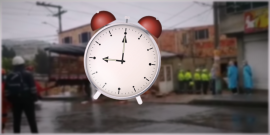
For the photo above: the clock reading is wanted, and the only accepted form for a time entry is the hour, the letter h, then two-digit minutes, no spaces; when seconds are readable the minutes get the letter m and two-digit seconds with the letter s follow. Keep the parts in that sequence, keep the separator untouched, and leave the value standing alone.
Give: 9h00
